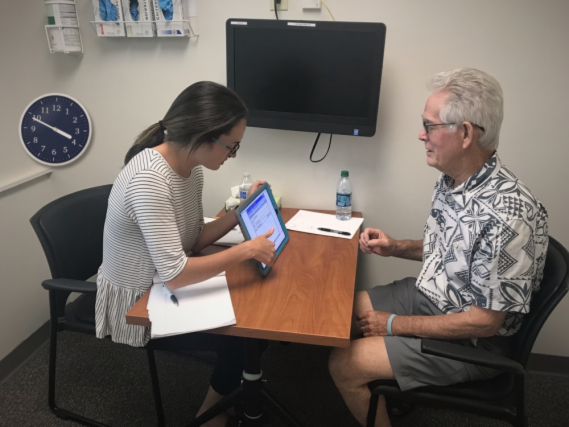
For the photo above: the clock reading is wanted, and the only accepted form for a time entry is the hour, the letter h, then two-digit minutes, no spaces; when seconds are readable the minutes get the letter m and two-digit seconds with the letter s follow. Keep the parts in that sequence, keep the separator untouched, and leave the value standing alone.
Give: 3h49
